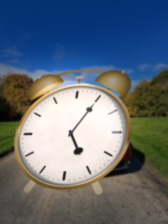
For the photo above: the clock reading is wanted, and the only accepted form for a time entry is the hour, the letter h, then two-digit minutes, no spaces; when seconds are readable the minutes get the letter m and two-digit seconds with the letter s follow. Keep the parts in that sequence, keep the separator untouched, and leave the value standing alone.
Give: 5h05
